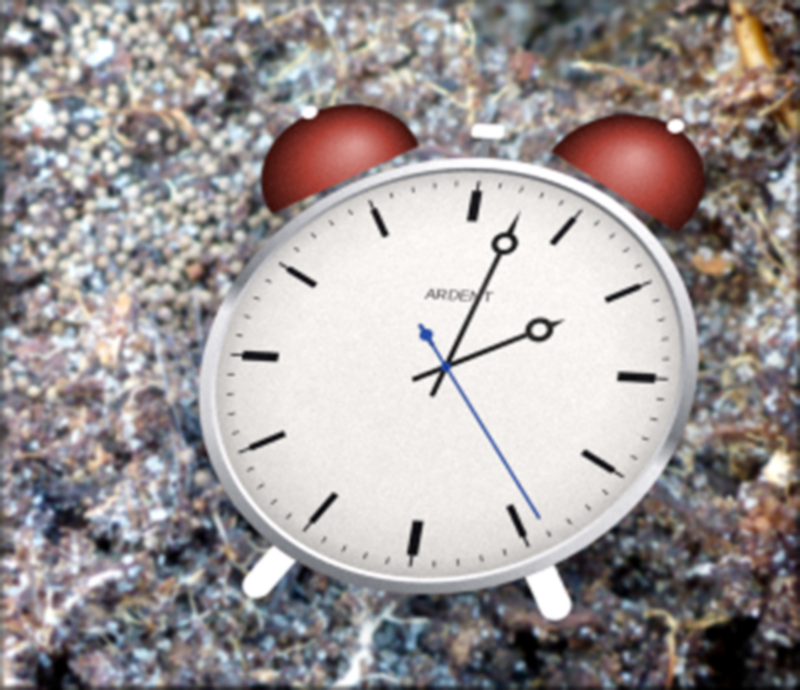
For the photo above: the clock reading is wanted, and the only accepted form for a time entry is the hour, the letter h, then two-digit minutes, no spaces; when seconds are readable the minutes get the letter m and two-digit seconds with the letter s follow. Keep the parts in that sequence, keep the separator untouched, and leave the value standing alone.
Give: 2h02m24s
